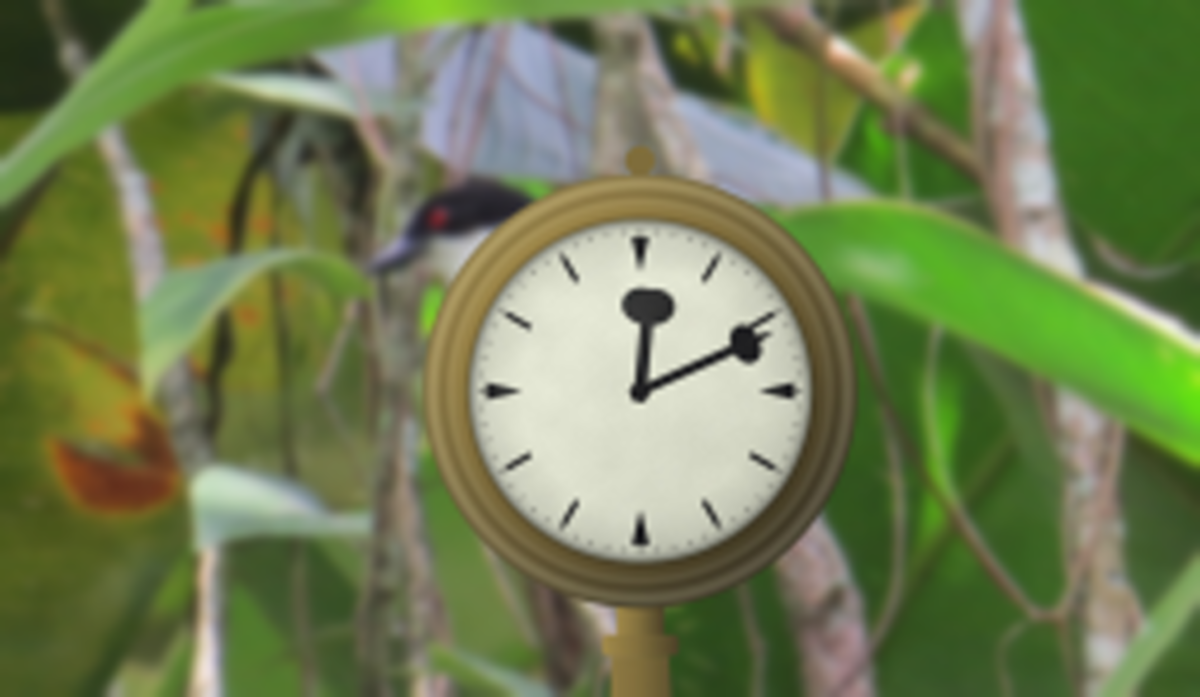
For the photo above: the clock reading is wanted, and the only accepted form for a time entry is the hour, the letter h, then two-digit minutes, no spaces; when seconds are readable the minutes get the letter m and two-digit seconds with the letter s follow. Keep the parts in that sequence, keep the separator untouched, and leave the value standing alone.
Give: 12h11
